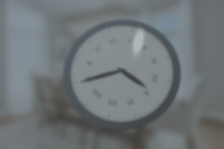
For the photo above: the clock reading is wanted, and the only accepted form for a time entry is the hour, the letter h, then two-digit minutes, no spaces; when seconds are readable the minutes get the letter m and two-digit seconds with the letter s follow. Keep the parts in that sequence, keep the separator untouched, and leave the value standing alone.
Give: 4h45
